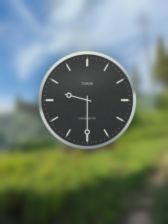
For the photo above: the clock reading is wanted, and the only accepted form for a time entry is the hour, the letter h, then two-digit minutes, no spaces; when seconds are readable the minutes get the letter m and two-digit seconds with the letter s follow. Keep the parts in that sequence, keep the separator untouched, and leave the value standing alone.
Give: 9h30
